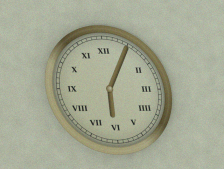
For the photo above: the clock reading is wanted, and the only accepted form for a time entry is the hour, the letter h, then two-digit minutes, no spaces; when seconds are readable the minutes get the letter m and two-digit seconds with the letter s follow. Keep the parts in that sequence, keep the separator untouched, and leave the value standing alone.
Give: 6h05
